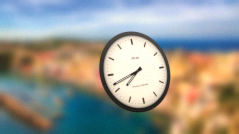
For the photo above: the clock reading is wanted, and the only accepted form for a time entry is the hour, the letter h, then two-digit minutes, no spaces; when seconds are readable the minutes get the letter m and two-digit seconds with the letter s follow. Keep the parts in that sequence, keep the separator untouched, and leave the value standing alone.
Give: 7h42
